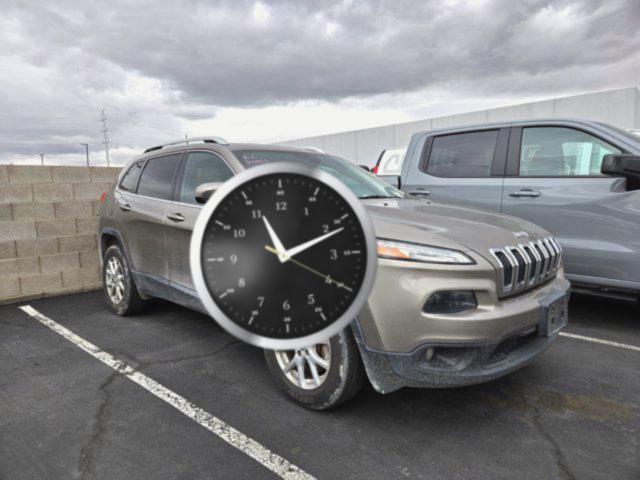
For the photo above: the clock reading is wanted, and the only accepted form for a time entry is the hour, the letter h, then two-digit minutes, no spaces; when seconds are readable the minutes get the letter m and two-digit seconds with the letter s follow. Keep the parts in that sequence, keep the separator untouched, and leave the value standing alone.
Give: 11h11m20s
